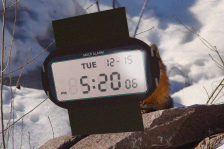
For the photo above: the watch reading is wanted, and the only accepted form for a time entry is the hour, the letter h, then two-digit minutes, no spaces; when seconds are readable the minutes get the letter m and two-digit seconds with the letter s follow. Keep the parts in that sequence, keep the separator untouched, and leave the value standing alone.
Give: 5h20m06s
